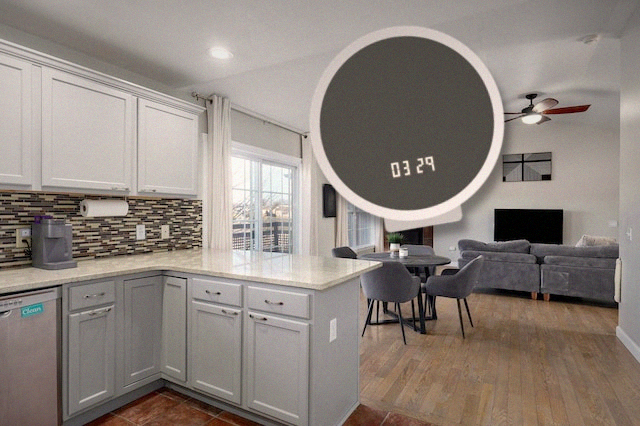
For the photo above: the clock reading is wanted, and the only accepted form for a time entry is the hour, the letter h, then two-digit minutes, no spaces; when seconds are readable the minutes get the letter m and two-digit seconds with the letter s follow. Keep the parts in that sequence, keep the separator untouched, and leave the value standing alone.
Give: 3h29
